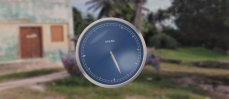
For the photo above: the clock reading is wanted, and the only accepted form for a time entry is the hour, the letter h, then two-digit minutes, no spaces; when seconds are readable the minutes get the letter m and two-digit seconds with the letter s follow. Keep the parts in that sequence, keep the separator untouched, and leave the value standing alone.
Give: 5h27
